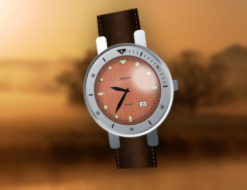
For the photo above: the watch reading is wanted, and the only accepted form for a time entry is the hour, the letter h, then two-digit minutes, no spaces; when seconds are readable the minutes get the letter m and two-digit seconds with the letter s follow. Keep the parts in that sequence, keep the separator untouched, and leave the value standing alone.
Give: 9h36
